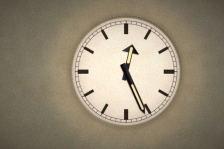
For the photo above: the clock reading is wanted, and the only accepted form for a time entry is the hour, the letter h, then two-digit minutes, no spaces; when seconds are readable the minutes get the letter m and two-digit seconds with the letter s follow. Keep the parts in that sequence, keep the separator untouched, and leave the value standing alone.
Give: 12h26
